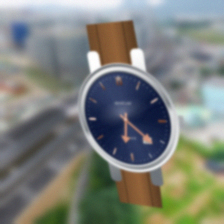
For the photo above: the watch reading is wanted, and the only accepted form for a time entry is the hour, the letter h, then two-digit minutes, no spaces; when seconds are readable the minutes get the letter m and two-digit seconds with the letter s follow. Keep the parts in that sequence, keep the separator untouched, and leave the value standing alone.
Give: 6h22
